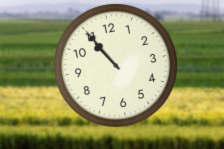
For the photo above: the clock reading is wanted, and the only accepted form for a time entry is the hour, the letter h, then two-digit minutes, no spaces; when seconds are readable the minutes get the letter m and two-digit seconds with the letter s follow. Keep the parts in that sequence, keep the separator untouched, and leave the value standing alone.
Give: 10h55
